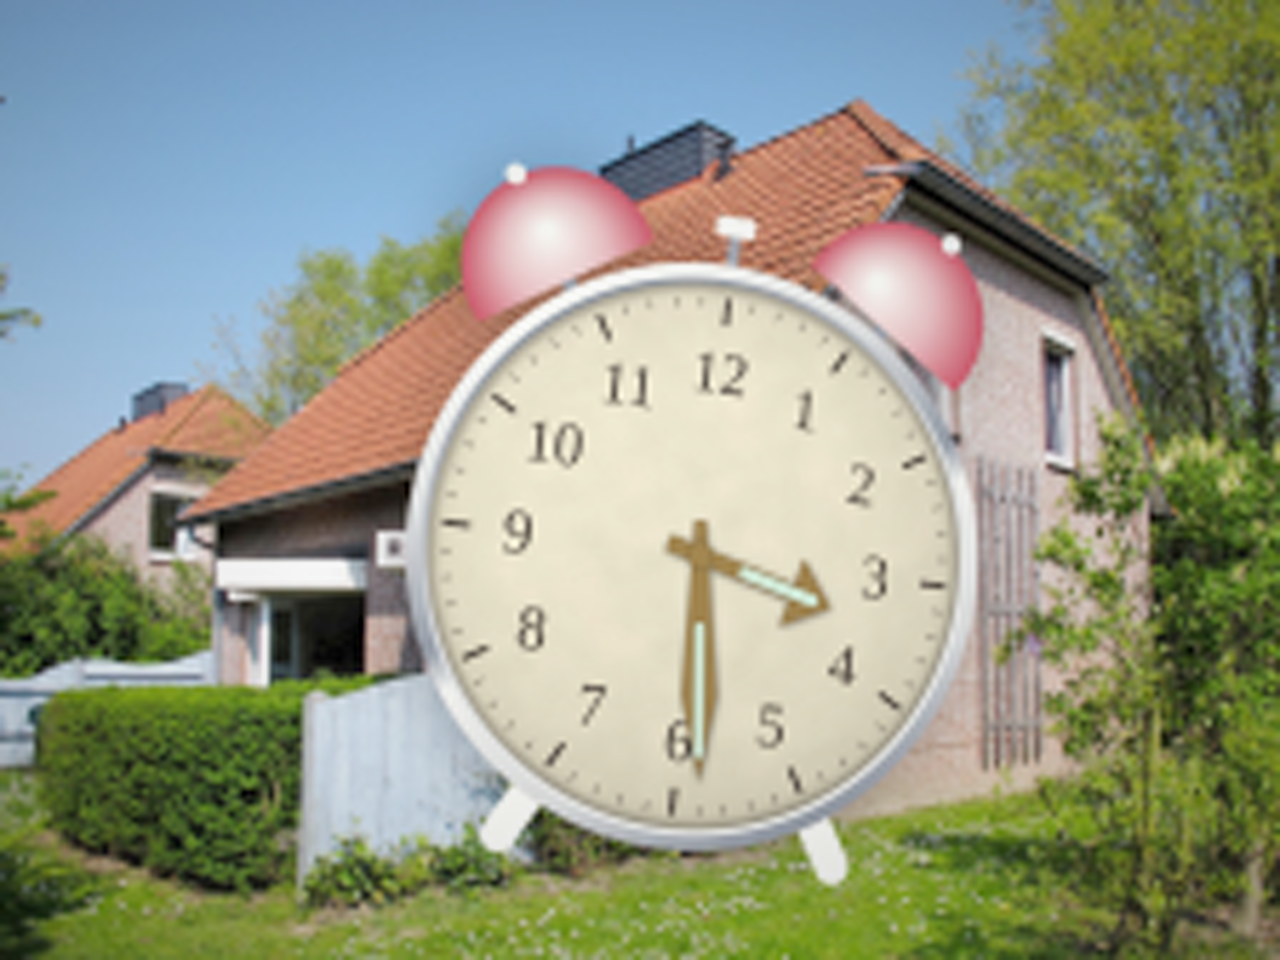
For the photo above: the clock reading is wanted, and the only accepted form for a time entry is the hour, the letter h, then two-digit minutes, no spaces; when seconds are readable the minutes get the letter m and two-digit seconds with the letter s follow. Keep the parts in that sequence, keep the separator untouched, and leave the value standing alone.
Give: 3h29
